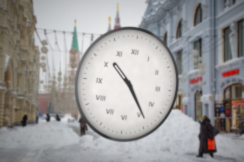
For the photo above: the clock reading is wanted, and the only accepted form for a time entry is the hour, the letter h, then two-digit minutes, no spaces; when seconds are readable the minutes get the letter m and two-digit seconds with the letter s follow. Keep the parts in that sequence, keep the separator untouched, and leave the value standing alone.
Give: 10h24
